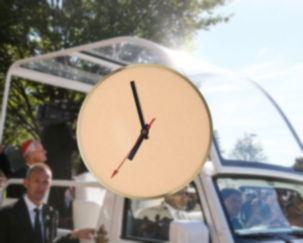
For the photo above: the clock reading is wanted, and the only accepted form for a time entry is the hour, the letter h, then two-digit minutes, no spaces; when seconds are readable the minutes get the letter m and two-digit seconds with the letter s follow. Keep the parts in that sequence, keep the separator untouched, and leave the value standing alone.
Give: 6h57m36s
